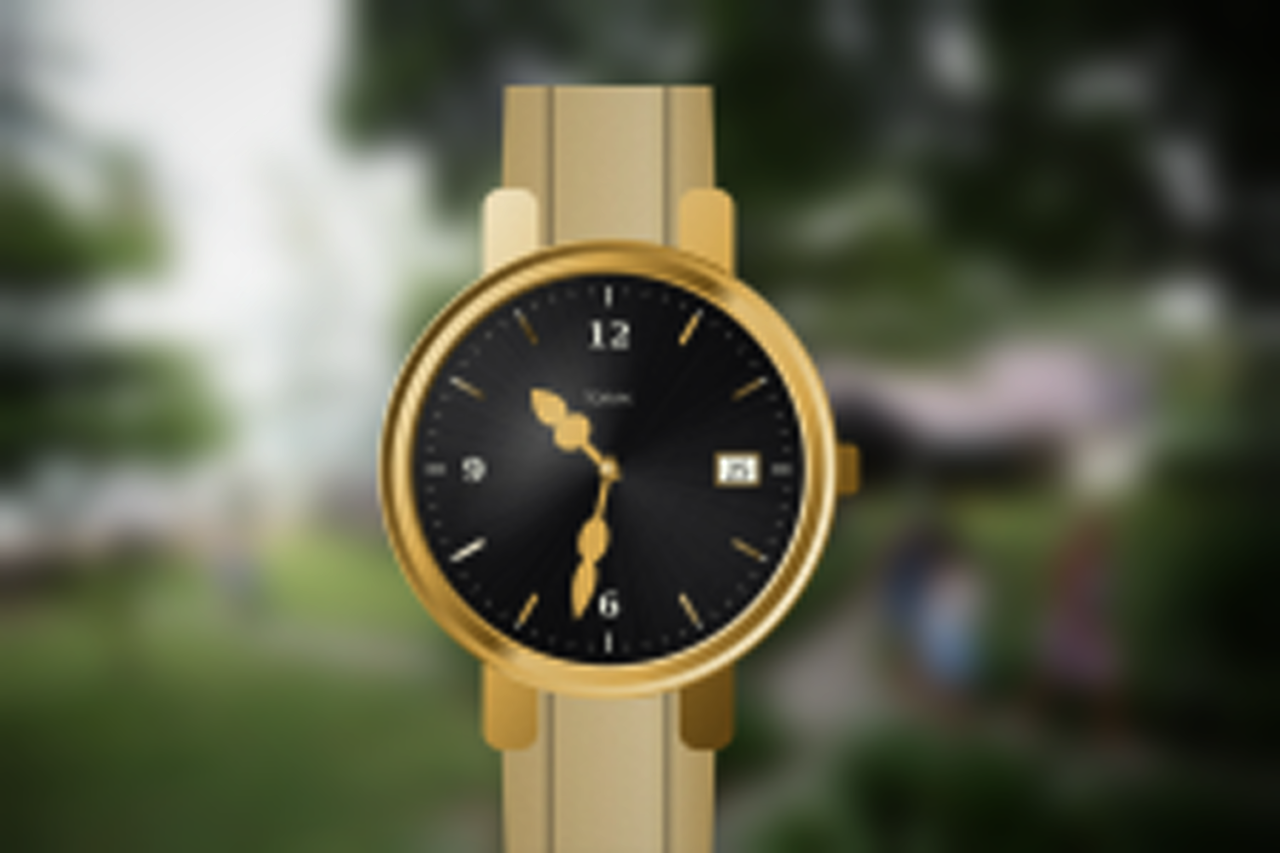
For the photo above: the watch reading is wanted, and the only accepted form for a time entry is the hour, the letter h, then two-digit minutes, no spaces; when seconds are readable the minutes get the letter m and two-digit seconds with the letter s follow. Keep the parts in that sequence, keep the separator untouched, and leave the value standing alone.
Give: 10h32
